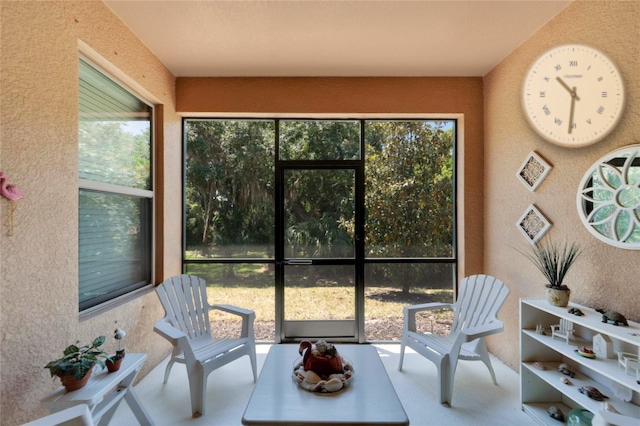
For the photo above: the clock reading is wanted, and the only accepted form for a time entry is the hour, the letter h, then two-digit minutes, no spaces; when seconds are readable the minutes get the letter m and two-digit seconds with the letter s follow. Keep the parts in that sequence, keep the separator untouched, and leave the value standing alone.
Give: 10h31
